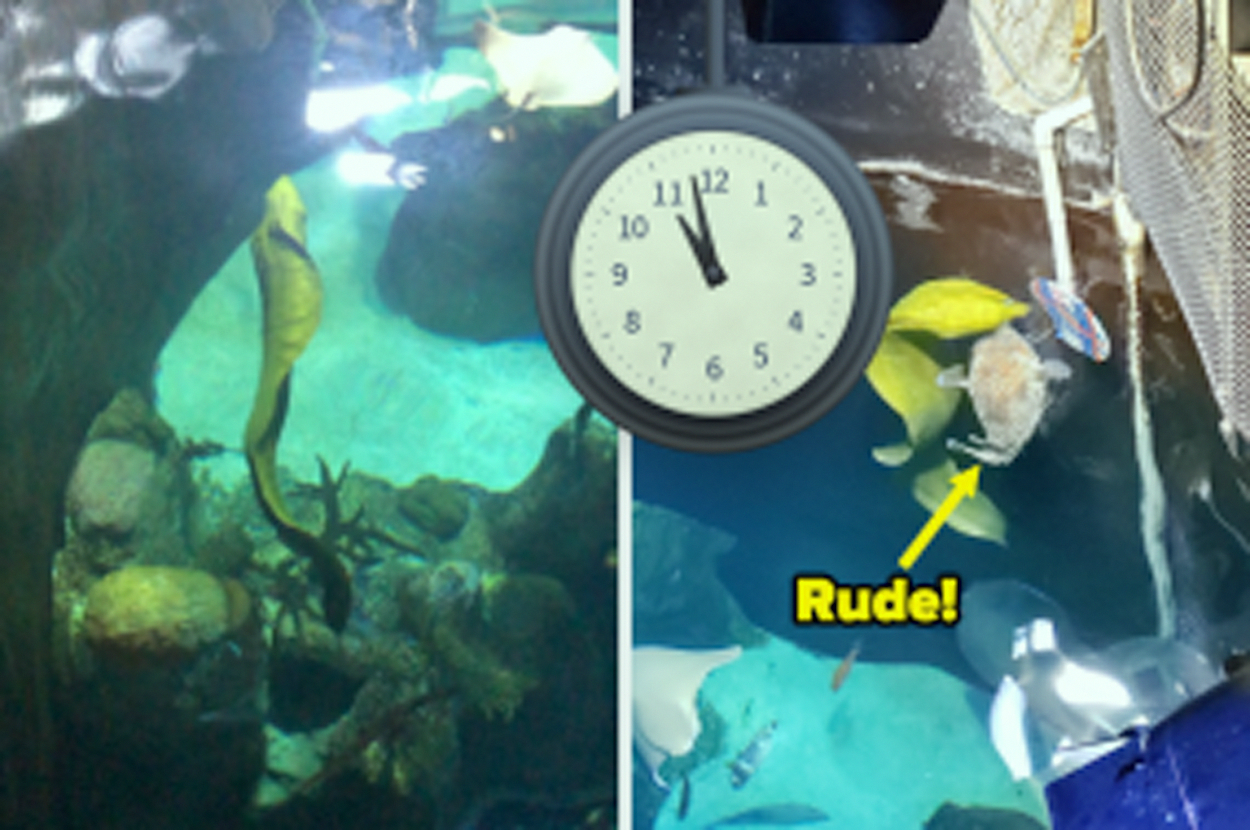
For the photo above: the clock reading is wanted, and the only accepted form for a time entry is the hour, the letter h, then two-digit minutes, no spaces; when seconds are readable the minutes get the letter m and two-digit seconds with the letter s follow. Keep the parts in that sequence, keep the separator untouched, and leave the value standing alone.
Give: 10h58
